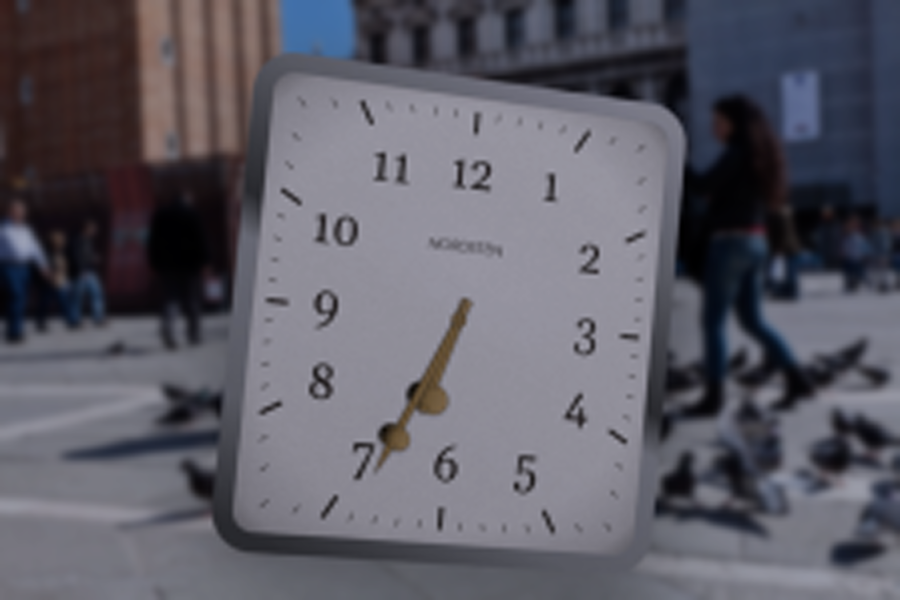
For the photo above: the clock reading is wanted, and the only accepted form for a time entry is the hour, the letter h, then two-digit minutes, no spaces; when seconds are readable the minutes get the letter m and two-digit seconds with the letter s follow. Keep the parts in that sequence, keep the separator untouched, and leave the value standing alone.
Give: 6h34
